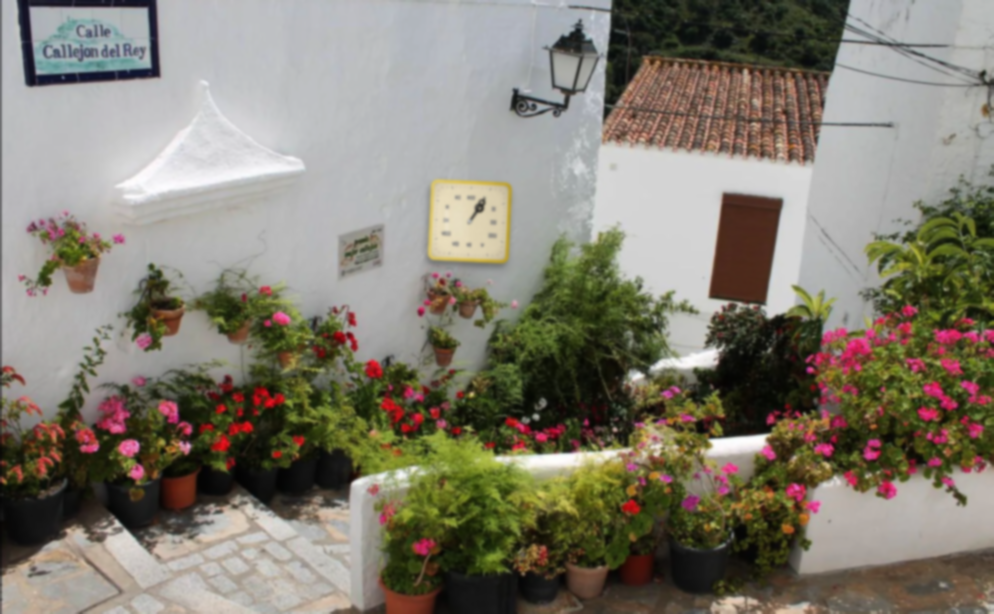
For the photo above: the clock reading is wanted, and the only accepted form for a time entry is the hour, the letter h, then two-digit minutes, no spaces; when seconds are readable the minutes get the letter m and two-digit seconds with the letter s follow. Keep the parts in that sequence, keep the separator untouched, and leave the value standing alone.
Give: 1h05
